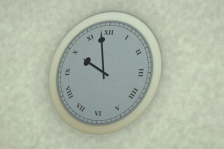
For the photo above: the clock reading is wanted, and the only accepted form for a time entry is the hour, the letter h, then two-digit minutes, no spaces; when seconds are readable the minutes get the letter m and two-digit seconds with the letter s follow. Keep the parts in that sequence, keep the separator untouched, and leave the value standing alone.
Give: 9h58
